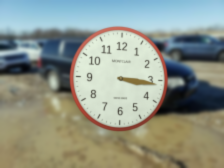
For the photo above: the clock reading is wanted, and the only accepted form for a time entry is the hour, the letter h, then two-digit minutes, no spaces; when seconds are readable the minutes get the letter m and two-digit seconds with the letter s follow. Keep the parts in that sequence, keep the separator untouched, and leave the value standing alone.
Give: 3h16
